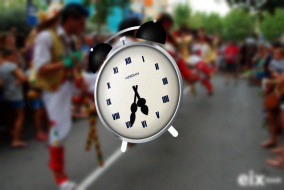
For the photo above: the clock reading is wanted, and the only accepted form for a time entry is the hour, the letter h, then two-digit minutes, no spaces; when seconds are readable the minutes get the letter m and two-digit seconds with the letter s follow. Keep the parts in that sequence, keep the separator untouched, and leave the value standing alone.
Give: 5h34
